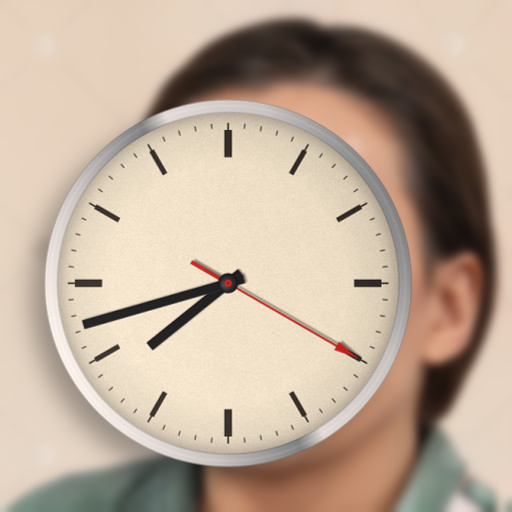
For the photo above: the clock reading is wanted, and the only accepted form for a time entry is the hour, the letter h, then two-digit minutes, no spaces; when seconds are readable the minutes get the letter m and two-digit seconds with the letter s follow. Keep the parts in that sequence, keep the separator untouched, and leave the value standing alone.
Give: 7h42m20s
